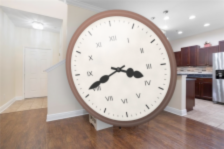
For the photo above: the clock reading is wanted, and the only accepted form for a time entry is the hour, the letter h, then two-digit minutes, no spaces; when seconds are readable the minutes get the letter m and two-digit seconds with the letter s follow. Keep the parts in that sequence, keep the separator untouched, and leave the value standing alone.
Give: 3h41
